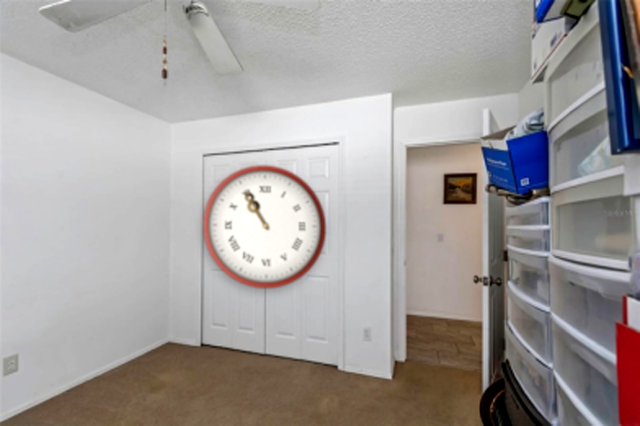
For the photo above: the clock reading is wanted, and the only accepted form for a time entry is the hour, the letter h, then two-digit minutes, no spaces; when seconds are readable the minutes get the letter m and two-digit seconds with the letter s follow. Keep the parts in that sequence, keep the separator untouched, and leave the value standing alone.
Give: 10h55
